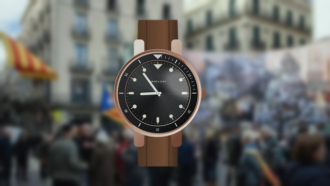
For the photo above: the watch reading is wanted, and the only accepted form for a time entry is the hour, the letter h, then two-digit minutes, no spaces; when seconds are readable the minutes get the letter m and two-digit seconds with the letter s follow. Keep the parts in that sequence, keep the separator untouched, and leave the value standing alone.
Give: 8h54
